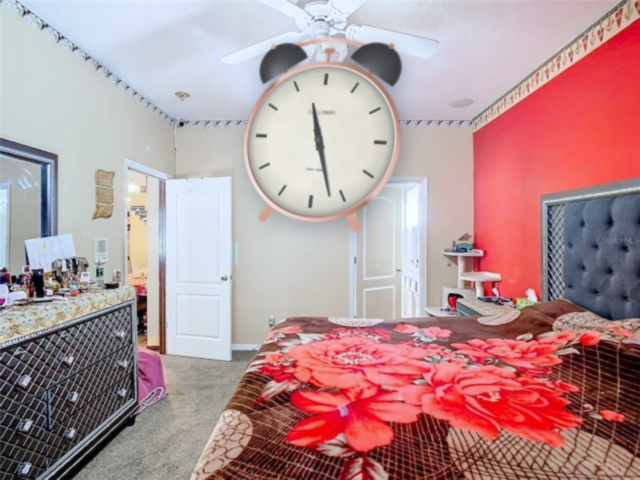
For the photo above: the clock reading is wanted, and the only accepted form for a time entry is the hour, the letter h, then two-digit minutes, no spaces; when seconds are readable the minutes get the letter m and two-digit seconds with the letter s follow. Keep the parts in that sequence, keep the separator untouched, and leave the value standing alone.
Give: 11h27
